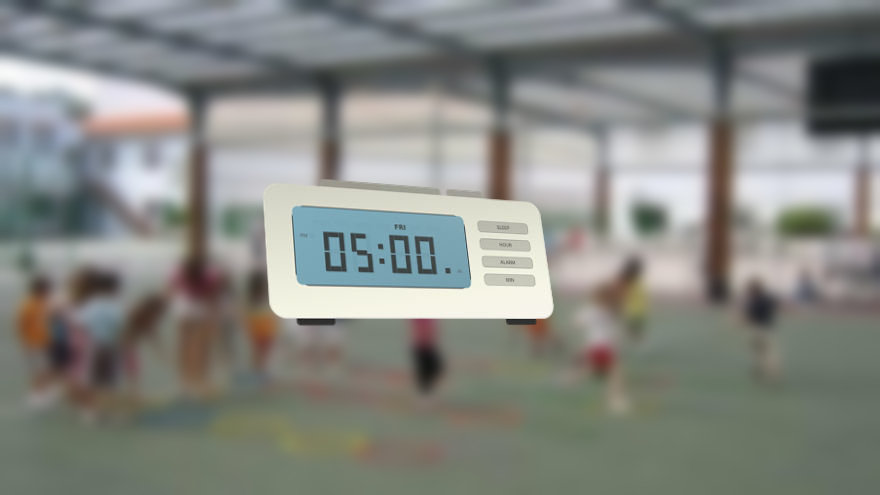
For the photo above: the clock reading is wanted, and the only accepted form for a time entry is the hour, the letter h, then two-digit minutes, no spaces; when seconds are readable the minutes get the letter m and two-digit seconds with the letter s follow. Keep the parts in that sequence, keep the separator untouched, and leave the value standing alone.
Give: 5h00
